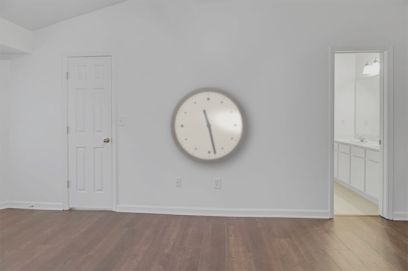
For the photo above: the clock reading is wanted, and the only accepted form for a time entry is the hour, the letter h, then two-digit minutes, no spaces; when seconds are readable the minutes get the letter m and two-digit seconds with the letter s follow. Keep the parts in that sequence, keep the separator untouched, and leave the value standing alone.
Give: 11h28
